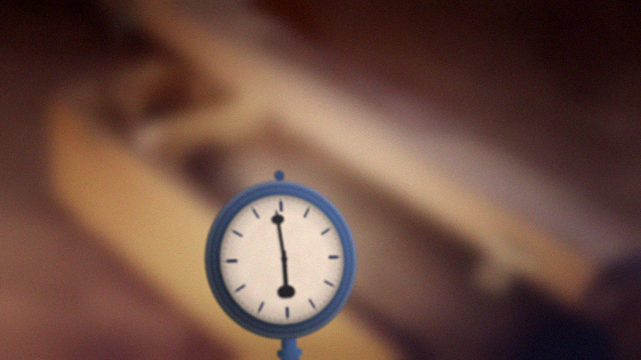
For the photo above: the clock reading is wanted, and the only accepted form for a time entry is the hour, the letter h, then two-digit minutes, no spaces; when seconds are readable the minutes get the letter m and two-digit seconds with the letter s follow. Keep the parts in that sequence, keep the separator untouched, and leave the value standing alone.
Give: 5h59
